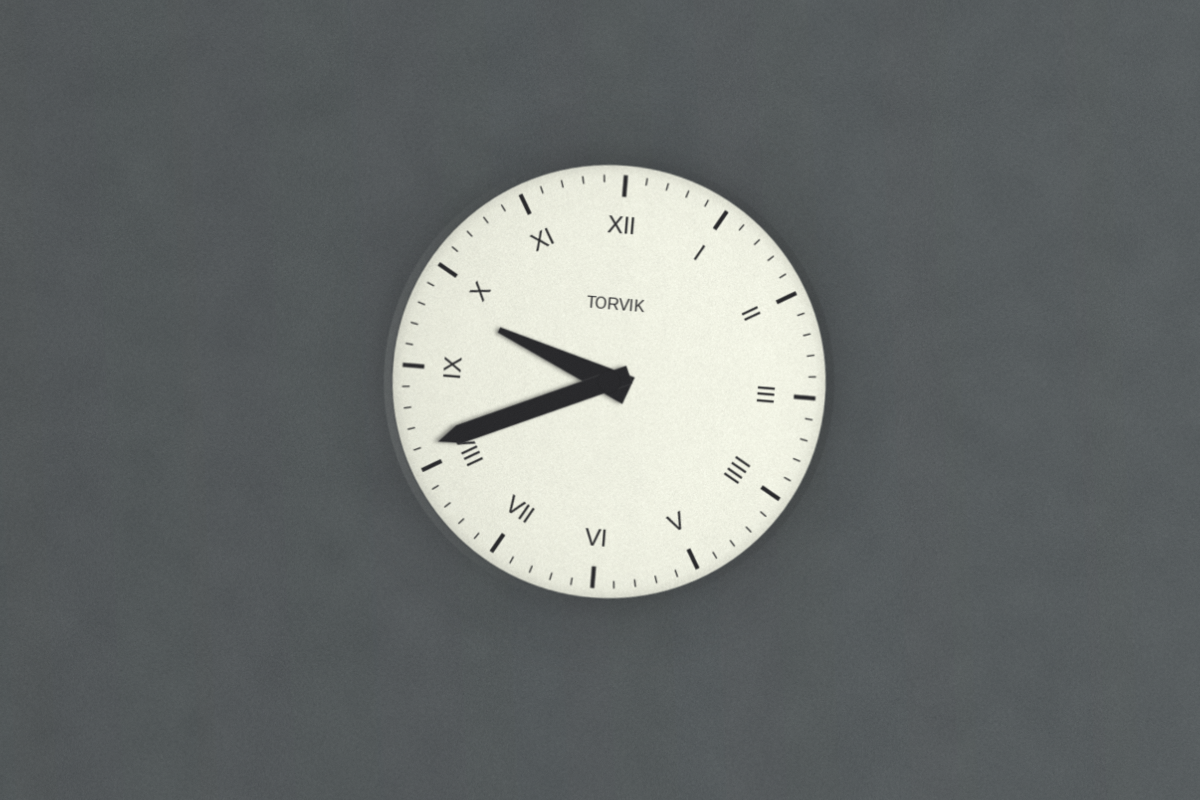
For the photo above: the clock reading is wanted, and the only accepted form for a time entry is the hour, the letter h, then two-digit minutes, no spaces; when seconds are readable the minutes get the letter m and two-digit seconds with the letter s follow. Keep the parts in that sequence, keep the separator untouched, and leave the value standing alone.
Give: 9h41
